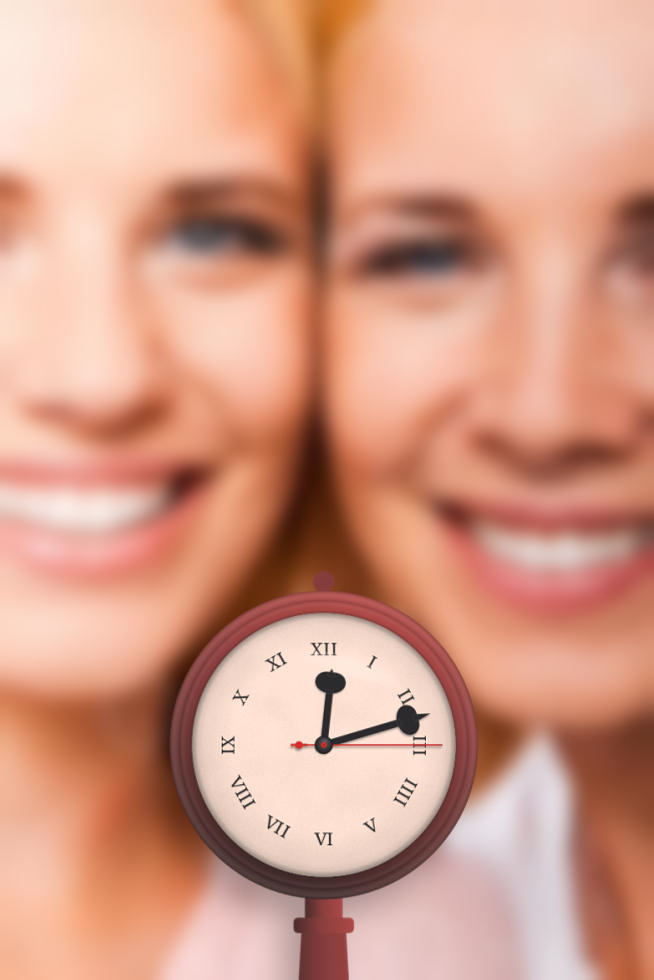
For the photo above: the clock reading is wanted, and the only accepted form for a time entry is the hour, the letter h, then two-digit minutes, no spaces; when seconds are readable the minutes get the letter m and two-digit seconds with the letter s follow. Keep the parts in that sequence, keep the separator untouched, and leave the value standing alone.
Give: 12h12m15s
